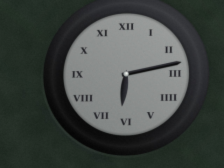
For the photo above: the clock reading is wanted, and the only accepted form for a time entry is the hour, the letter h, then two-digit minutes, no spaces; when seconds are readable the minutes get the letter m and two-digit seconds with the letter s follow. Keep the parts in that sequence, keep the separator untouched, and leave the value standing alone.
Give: 6h13
